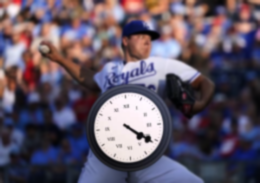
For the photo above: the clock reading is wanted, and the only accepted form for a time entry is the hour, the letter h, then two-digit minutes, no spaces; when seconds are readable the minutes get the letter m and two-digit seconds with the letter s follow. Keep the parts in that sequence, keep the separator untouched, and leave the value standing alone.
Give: 4h21
